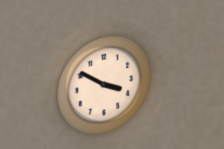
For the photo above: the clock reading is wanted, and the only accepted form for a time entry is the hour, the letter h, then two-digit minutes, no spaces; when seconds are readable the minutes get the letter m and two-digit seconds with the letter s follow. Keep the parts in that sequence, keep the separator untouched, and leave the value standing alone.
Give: 3h51
